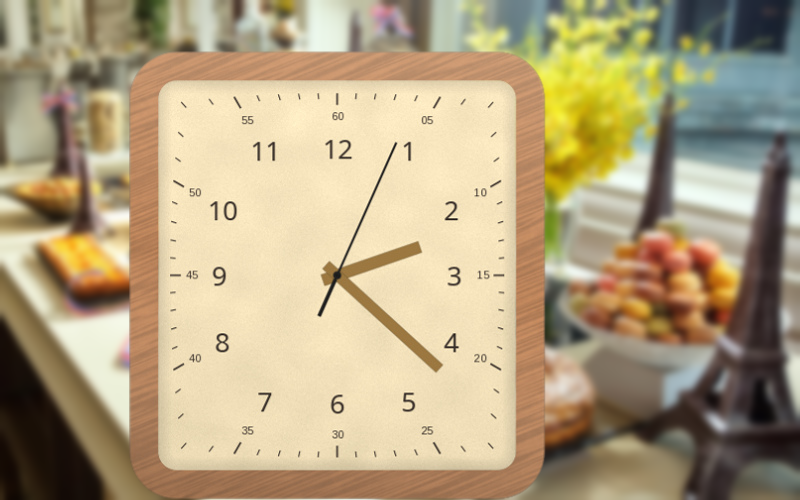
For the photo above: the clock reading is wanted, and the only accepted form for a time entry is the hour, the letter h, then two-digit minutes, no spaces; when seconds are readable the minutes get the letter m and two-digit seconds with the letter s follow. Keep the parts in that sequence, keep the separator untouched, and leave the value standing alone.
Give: 2h22m04s
